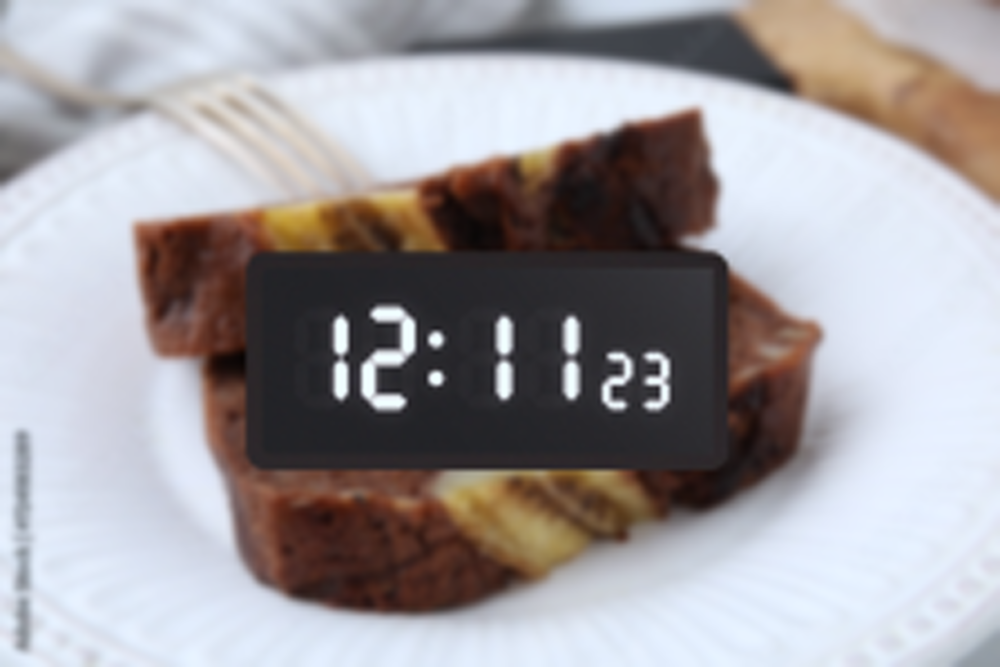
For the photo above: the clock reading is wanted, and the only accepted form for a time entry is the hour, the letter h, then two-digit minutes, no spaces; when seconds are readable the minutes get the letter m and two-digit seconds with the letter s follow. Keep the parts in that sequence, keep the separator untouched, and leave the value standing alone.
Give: 12h11m23s
